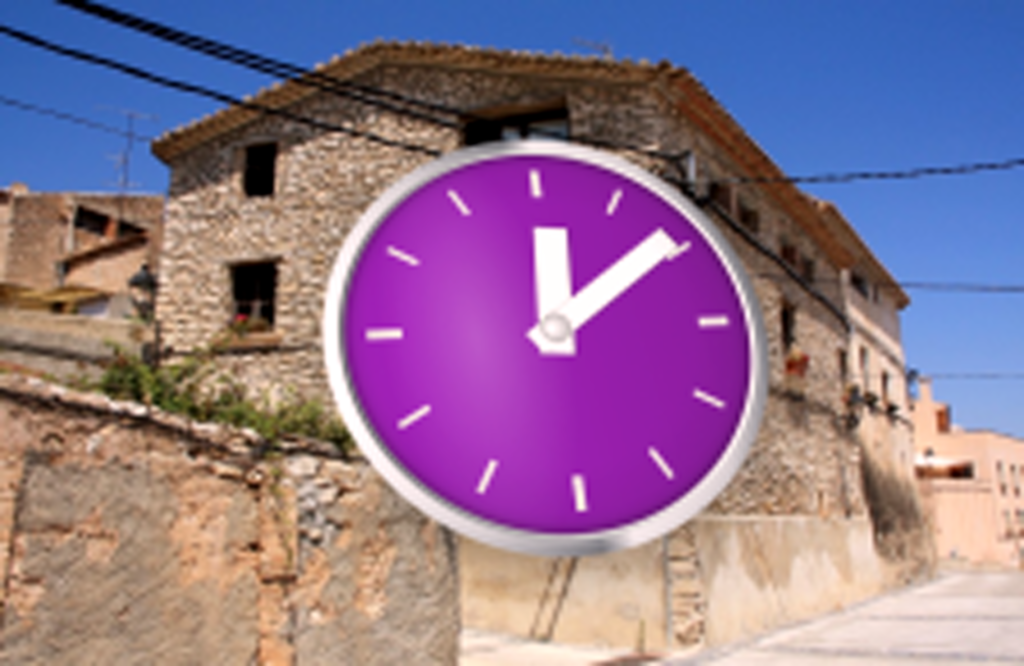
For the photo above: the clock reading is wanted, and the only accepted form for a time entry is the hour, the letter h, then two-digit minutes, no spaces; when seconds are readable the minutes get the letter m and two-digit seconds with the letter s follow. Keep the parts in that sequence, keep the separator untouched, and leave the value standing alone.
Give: 12h09
